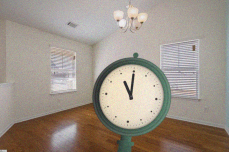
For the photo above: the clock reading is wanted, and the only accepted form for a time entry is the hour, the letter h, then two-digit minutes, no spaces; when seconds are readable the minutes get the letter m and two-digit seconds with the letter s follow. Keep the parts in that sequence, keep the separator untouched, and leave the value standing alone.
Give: 11h00
